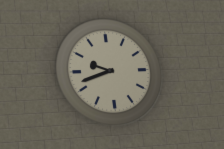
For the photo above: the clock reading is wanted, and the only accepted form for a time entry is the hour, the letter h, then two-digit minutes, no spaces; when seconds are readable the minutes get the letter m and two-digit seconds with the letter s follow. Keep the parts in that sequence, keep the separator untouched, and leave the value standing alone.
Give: 9h42
